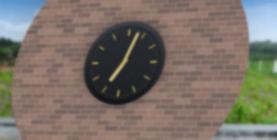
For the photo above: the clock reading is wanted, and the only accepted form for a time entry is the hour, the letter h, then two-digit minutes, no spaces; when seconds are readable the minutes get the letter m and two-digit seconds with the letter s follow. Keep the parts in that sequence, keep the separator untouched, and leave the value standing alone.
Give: 7h03
